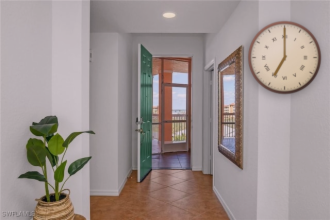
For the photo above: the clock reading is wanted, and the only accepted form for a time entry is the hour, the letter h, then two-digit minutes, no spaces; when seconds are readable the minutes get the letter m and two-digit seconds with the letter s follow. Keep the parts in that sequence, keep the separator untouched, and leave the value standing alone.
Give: 7h00
